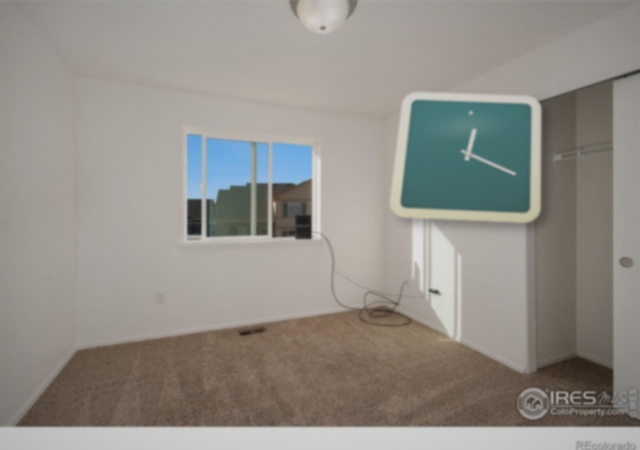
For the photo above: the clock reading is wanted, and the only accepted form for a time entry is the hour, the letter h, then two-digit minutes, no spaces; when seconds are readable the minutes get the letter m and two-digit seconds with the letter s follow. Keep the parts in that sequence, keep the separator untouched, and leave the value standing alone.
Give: 12h19
